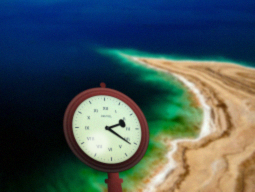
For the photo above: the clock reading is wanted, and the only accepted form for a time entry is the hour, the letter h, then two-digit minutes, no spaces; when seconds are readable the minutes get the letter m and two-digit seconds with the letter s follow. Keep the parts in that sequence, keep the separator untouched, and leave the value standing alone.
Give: 2h21
